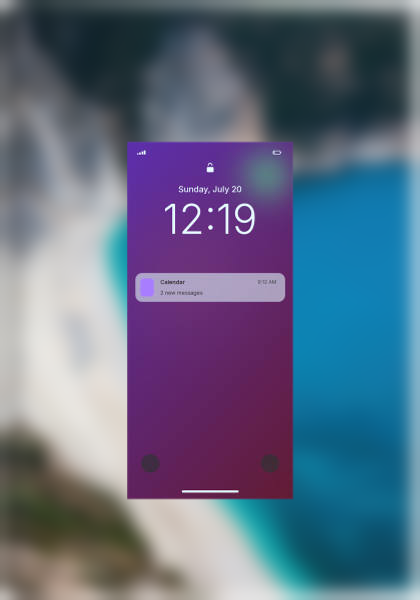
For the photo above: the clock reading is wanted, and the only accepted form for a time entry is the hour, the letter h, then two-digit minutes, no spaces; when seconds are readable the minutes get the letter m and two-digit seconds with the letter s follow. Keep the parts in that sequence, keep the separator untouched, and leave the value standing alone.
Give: 12h19
